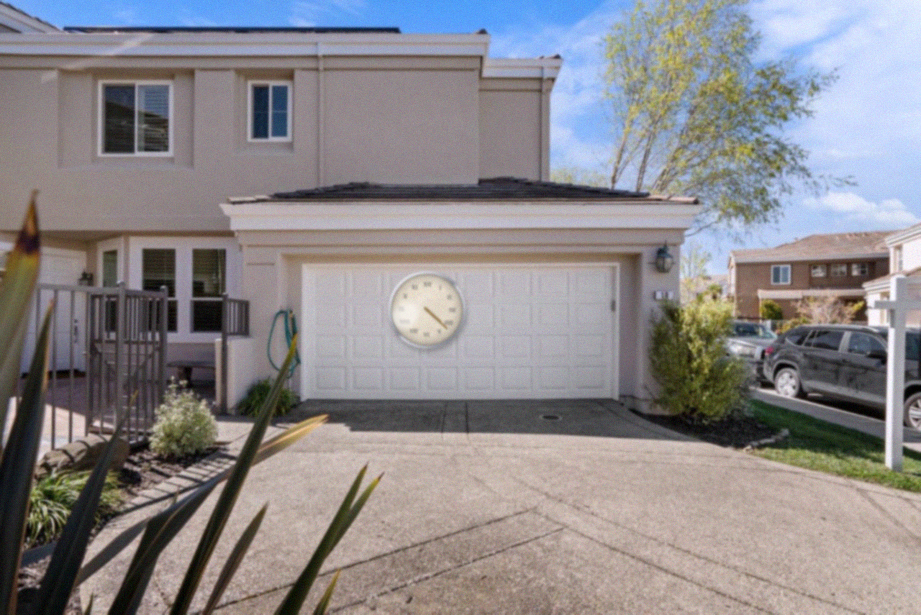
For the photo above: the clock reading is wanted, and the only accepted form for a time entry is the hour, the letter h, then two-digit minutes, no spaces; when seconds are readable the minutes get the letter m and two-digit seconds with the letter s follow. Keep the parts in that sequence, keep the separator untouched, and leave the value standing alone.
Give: 4h22
